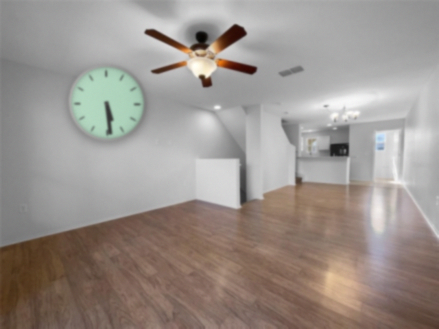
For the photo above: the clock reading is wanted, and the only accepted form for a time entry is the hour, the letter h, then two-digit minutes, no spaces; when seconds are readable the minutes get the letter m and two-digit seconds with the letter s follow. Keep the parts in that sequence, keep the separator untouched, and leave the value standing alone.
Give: 5h29
